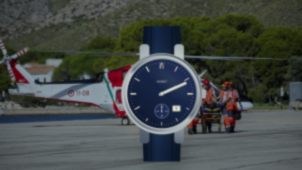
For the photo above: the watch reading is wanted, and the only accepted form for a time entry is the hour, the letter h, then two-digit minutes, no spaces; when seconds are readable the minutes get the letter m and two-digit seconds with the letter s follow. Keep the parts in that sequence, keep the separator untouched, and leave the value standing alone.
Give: 2h11
